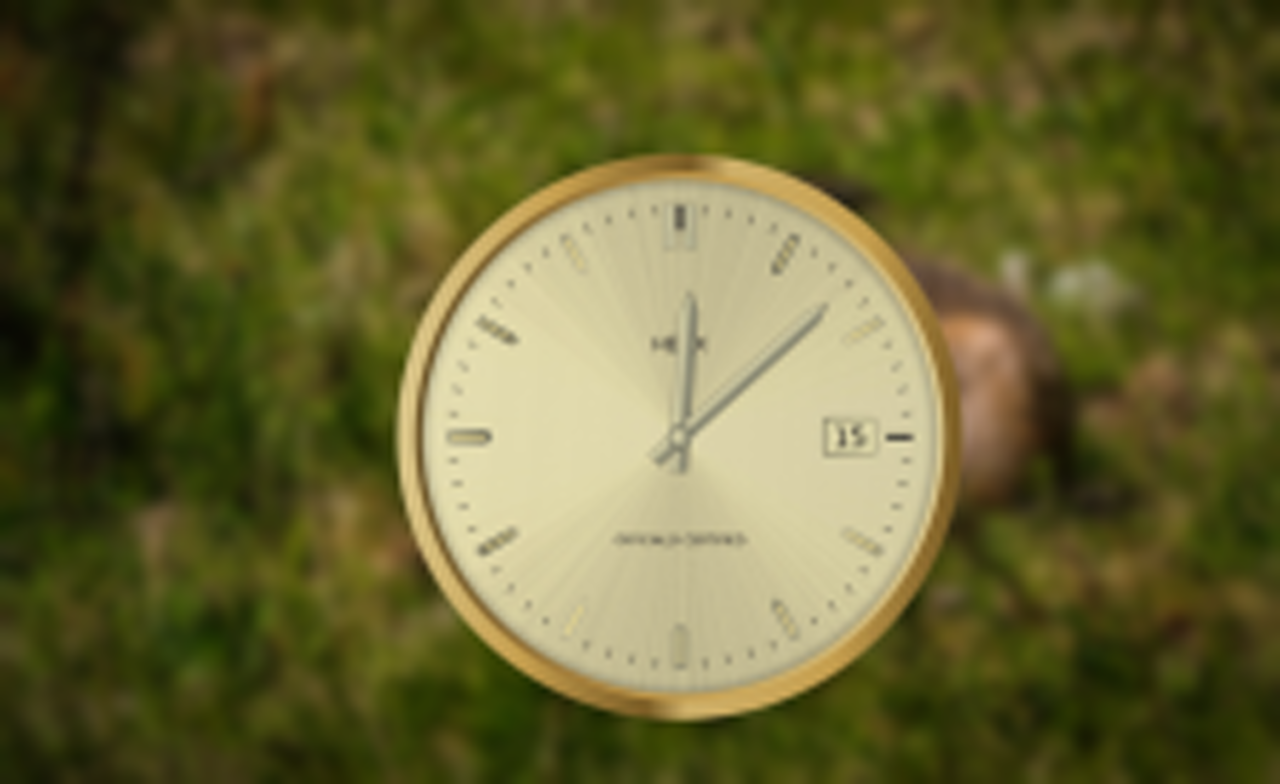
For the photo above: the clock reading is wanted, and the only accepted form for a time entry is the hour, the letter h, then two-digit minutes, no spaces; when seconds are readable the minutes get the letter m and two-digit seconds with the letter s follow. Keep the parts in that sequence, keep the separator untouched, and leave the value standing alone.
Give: 12h08
